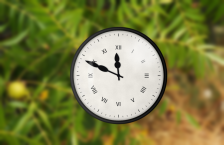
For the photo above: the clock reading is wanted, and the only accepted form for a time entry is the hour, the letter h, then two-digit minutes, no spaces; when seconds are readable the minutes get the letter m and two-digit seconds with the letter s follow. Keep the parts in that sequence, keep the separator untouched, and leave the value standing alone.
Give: 11h49
